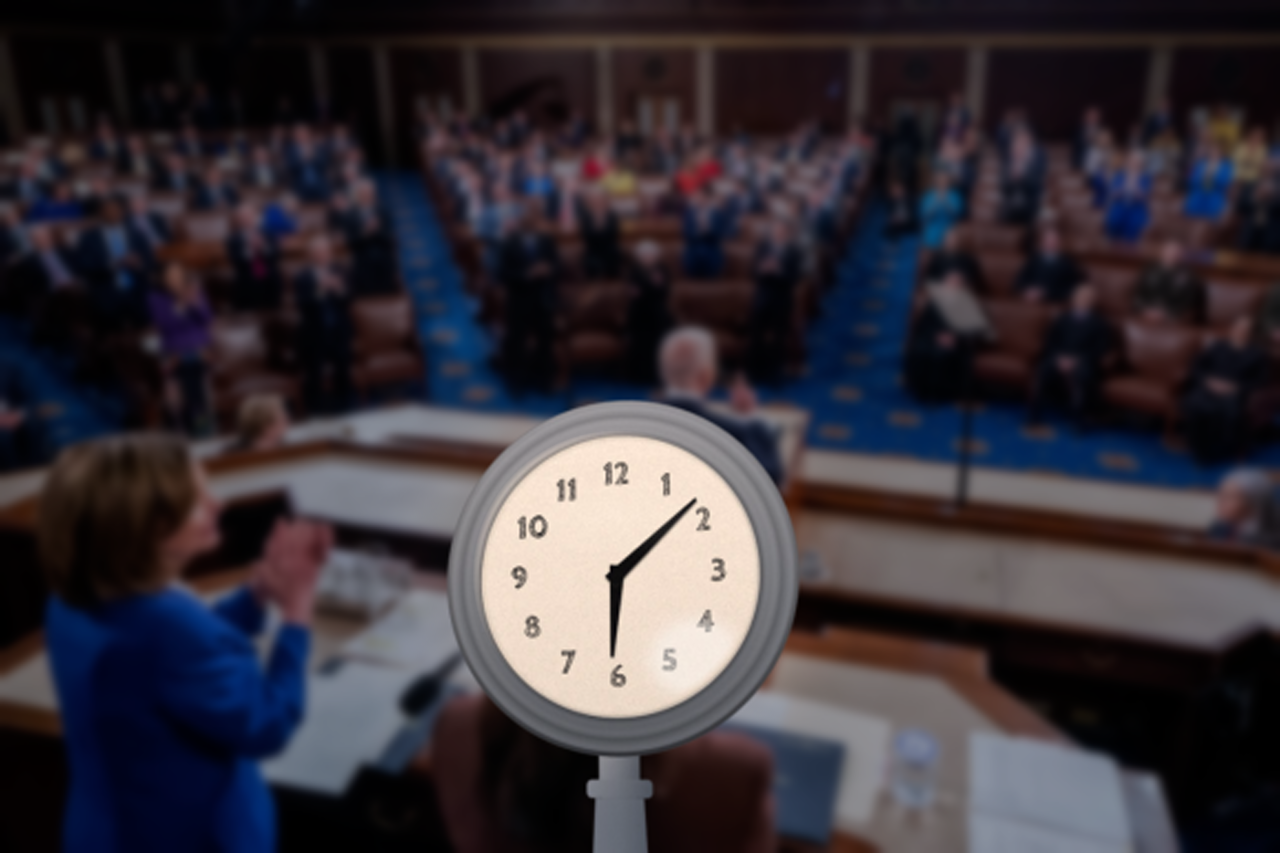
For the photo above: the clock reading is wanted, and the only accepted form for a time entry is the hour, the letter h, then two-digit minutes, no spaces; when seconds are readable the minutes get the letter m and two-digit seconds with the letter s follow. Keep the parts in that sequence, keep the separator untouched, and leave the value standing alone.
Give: 6h08
